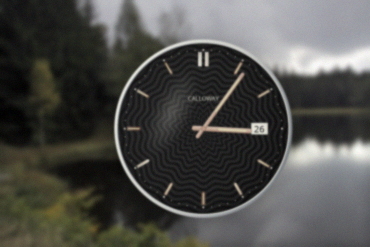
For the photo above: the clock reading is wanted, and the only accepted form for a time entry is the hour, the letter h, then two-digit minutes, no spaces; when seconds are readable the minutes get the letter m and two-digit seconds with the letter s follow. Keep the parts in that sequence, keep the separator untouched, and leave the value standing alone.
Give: 3h06
